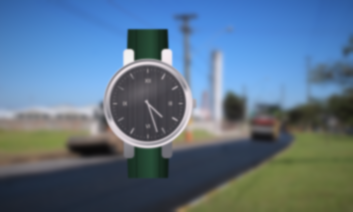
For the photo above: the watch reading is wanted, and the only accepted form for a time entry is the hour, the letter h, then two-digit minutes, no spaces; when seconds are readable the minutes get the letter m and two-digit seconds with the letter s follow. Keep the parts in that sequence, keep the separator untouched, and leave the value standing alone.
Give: 4h27
